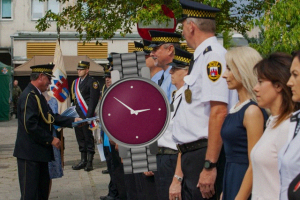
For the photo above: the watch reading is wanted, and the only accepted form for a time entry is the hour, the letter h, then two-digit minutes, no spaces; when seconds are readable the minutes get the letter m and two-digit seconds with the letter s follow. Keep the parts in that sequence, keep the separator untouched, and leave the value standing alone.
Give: 2h52
